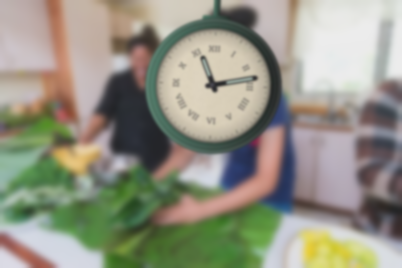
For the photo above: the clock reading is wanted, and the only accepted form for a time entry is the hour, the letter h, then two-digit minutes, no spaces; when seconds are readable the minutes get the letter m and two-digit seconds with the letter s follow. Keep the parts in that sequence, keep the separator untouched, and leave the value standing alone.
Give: 11h13
